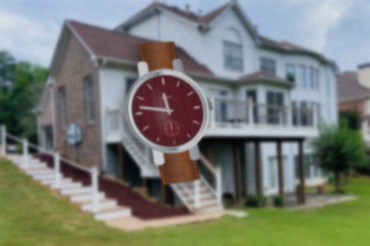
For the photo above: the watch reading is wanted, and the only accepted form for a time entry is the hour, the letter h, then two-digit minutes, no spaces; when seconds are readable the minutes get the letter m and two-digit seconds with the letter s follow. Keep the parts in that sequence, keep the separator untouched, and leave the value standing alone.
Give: 11h47
